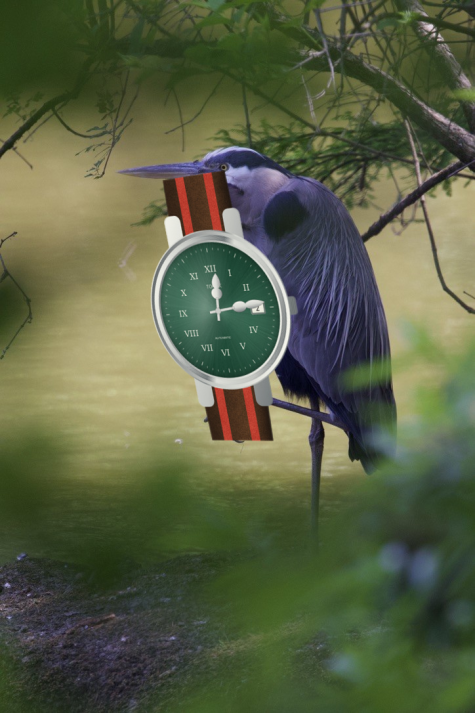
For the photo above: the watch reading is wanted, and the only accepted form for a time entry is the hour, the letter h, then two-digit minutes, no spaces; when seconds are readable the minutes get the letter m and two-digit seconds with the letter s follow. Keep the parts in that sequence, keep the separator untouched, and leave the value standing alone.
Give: 12h14
